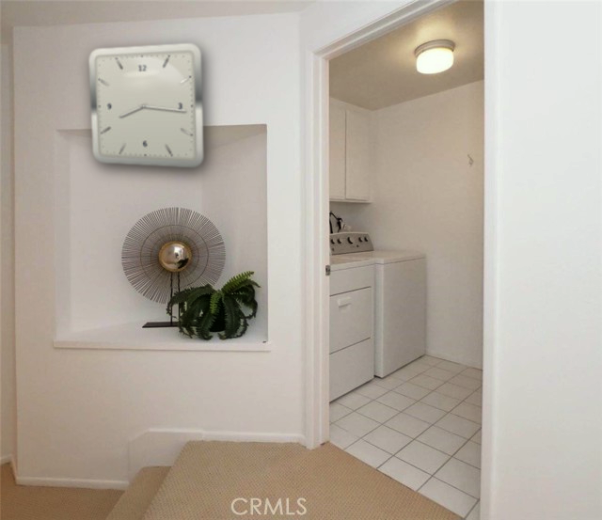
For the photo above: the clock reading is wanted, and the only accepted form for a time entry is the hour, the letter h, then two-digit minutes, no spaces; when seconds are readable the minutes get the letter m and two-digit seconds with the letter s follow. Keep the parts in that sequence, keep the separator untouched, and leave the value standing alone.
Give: 8h16
